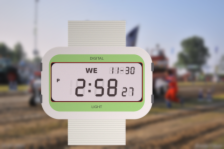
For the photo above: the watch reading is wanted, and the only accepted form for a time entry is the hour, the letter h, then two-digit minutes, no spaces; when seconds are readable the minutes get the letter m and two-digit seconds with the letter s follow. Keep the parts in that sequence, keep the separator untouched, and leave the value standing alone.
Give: 2h58m27s
